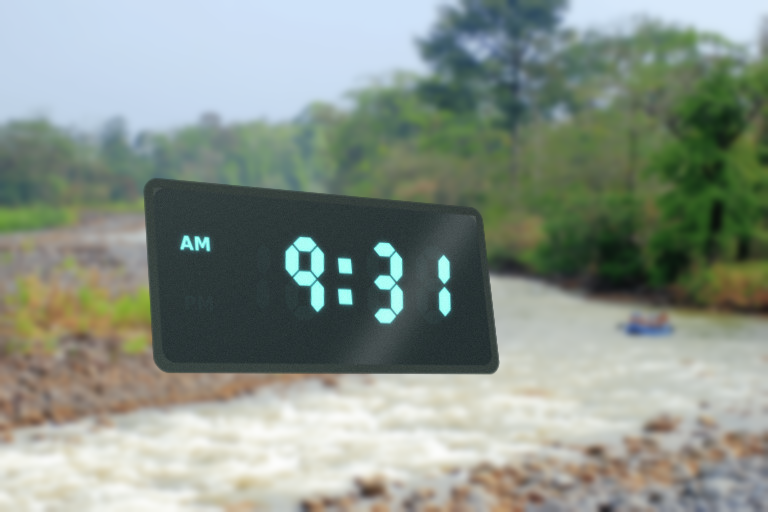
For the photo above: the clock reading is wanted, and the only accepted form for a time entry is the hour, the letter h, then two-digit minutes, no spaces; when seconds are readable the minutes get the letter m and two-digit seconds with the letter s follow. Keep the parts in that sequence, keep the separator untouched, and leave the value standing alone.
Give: 9h31
